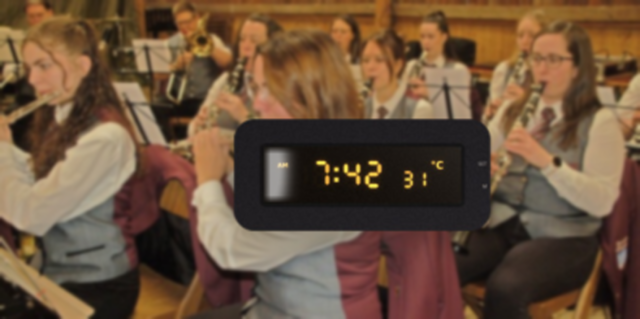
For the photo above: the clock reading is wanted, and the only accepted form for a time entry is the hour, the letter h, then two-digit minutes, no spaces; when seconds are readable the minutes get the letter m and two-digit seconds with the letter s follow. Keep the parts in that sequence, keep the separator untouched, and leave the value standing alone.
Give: 7h42
